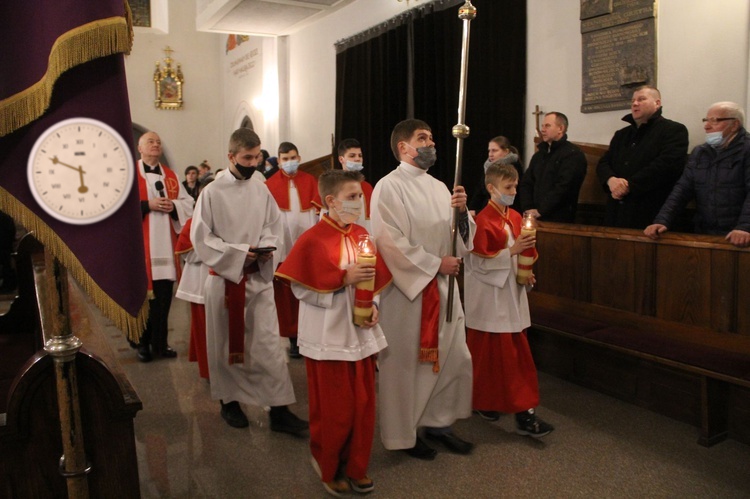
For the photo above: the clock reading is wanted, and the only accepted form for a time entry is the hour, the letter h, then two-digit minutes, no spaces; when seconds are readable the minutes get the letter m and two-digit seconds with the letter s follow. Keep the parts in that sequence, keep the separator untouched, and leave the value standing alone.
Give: 5h49
